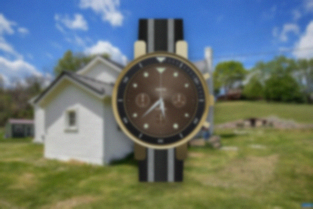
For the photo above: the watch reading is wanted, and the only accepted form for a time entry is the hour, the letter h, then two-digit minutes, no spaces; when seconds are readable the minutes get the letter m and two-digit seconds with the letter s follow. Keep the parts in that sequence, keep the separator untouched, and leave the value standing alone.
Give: 5h38
